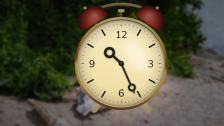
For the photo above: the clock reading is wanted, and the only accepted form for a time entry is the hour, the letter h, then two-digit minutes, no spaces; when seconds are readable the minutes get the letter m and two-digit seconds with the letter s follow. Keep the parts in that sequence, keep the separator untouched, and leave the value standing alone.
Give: 10h26
